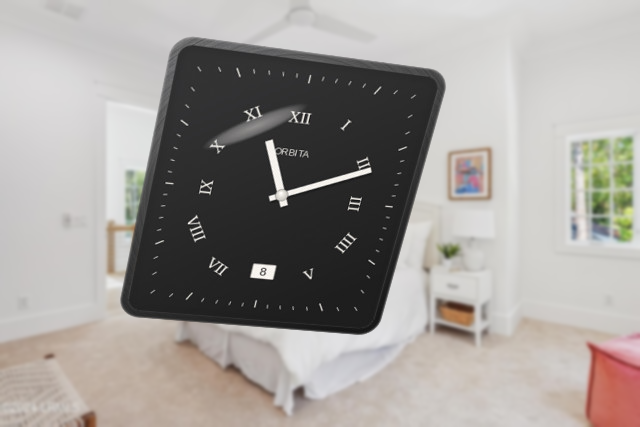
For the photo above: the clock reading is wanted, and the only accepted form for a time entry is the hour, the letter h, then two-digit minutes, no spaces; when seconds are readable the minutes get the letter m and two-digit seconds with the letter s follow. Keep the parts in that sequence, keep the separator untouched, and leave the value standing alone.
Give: 11h11
